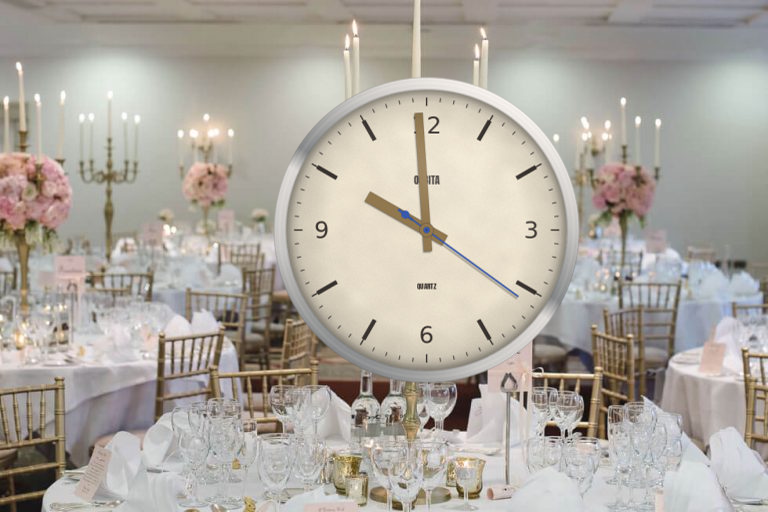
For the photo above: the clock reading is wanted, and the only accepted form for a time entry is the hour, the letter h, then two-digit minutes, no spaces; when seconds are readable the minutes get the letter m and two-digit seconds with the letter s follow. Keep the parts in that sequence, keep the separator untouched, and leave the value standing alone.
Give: 9h59m21s
